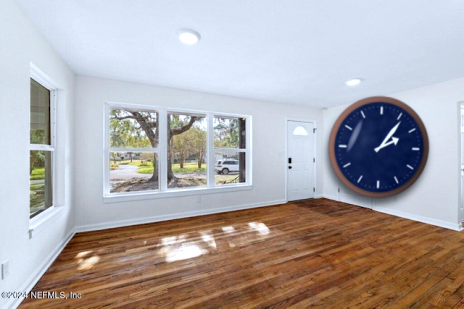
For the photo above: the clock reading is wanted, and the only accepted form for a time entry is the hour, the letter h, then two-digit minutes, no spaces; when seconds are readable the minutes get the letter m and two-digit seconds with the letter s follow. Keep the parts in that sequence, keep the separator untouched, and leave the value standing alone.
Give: 2h06
